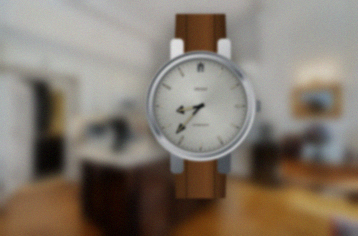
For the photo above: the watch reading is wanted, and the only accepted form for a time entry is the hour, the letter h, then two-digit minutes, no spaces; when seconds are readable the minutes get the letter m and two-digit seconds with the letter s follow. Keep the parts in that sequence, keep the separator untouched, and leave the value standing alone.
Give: 8h37
